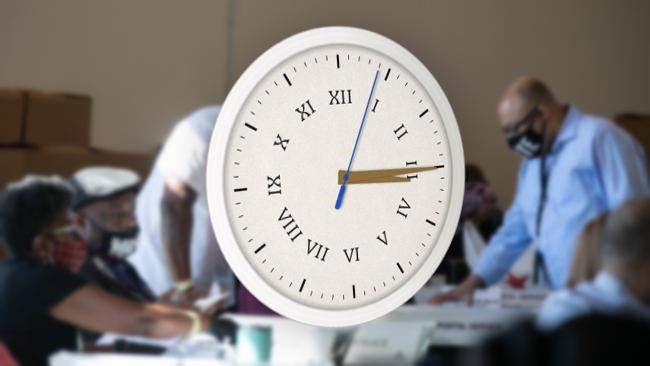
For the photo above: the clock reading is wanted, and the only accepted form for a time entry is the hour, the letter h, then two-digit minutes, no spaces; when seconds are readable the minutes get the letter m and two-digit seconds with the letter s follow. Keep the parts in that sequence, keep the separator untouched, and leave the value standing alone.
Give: 3h15m04s
